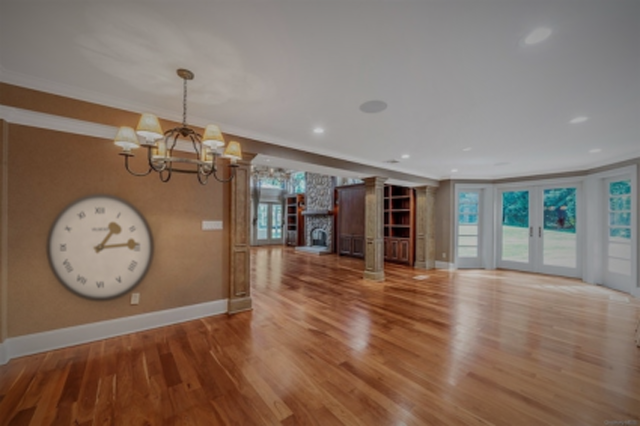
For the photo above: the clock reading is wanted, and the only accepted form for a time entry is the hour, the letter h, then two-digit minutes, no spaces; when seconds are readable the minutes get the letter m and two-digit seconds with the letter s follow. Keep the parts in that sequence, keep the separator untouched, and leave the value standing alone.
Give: 1h14
